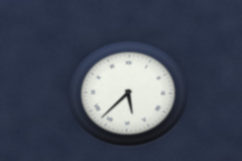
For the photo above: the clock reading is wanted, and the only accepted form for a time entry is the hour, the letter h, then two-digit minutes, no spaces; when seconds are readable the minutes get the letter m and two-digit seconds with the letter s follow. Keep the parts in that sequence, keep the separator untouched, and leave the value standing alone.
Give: 5h37
